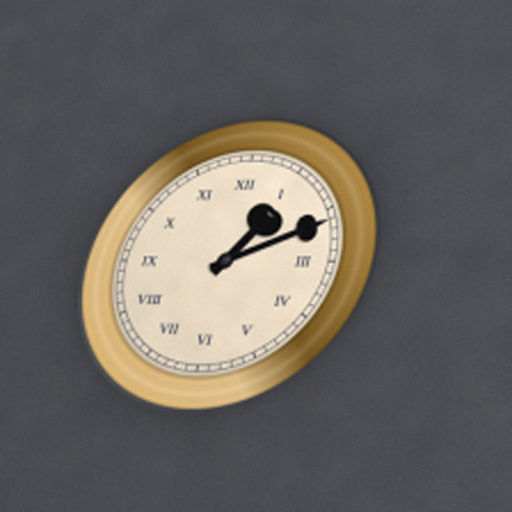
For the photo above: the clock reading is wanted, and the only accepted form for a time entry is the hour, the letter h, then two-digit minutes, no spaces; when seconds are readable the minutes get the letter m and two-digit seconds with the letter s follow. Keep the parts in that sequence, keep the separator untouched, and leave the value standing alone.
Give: 1h11
